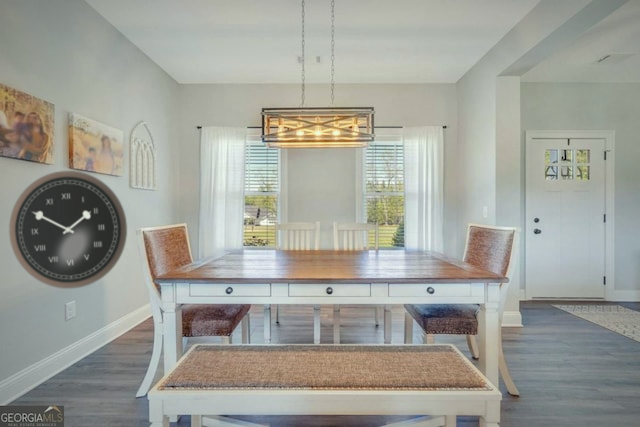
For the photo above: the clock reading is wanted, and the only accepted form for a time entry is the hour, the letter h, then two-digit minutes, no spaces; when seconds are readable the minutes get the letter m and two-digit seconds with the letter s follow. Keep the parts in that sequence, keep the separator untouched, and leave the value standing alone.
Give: 1h50
